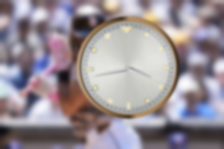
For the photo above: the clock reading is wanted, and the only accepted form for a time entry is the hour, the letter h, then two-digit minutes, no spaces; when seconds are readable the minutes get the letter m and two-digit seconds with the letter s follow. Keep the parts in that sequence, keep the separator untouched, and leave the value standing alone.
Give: 3h43
